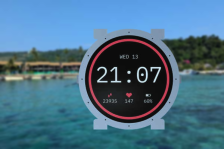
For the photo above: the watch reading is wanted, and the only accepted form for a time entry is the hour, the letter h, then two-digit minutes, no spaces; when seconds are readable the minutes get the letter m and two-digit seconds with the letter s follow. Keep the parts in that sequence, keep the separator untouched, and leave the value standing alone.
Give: 21h07
